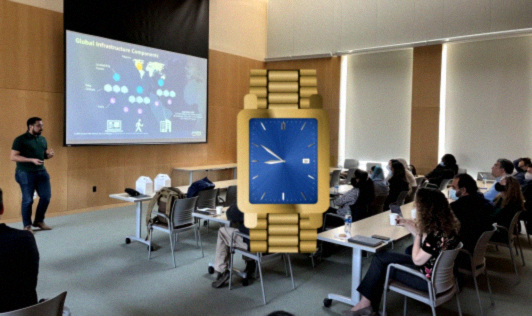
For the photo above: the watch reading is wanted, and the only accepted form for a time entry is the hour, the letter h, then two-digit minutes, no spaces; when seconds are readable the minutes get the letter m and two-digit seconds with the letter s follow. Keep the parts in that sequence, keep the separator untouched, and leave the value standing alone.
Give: 8h51
